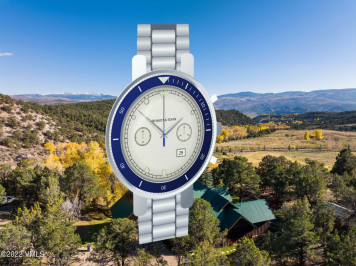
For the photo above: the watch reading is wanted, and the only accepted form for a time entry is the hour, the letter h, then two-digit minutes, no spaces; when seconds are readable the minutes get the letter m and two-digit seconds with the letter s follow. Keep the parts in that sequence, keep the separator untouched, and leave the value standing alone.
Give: 1h52
